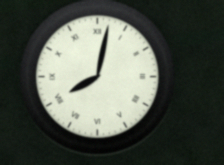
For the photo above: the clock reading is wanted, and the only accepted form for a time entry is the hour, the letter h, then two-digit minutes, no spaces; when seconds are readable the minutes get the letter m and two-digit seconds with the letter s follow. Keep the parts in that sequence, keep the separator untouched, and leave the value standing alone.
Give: 8h02
